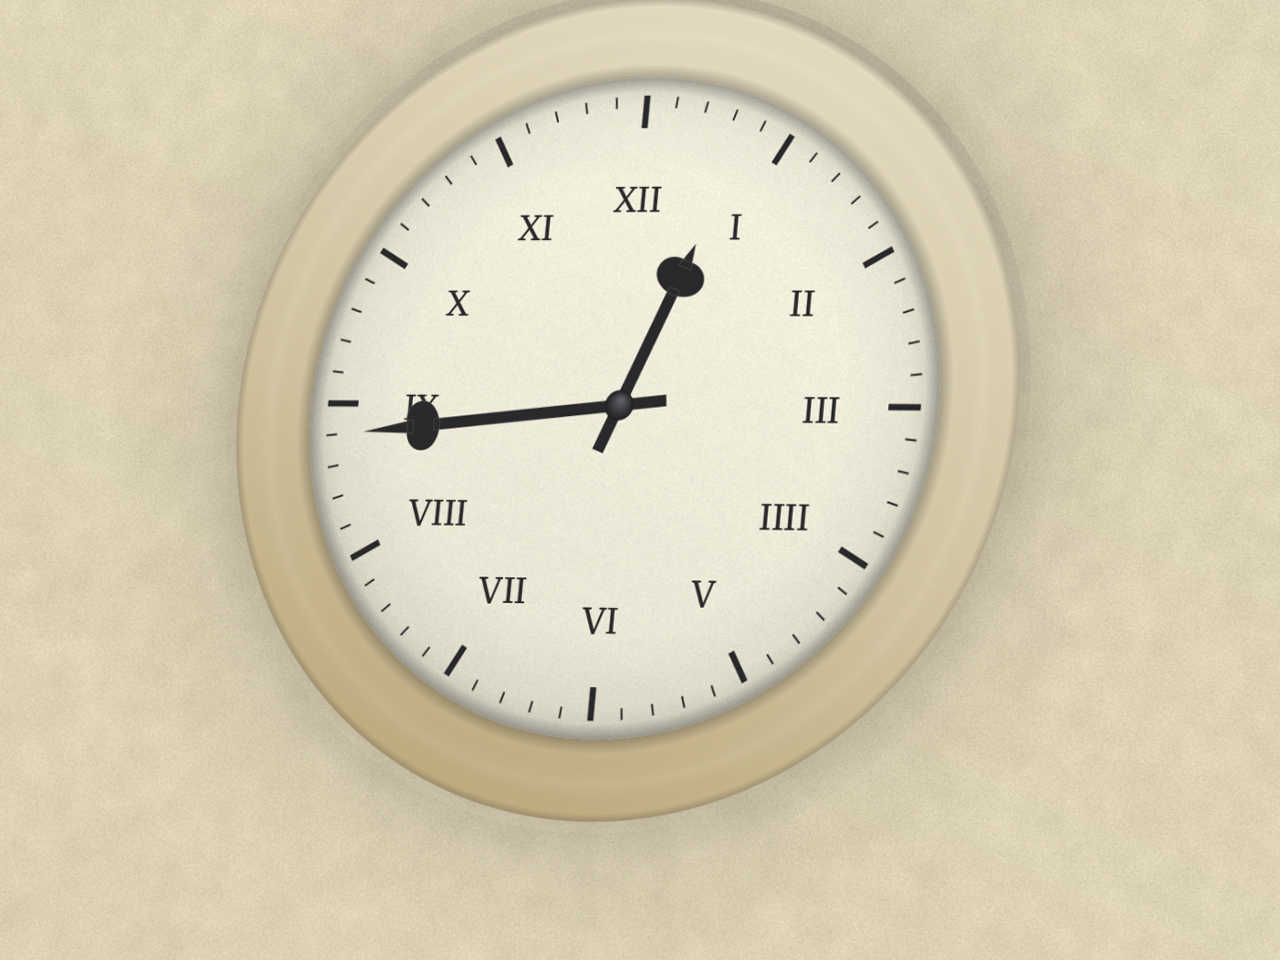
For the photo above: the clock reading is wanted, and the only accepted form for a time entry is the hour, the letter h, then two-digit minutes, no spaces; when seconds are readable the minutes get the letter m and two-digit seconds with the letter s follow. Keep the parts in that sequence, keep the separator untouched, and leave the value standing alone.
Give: 12h44
